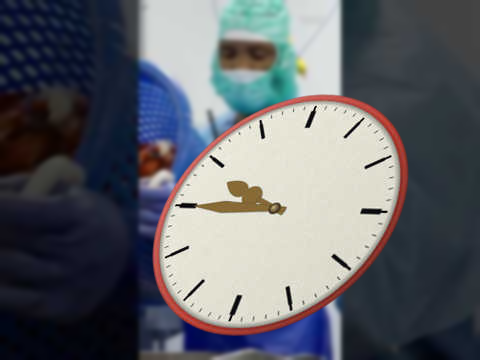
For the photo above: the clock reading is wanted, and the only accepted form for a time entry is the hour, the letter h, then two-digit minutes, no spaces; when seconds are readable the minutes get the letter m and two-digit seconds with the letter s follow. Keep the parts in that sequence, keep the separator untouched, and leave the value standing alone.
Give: 9h45
